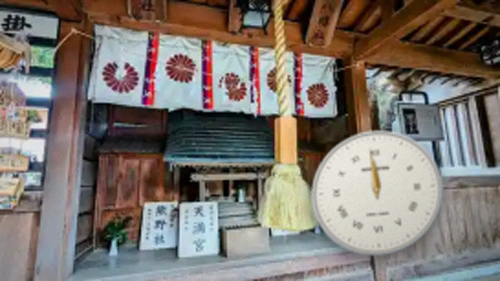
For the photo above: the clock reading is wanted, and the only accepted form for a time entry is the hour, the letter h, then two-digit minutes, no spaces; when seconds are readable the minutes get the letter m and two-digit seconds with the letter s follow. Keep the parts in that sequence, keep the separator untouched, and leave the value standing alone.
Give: 11h59
